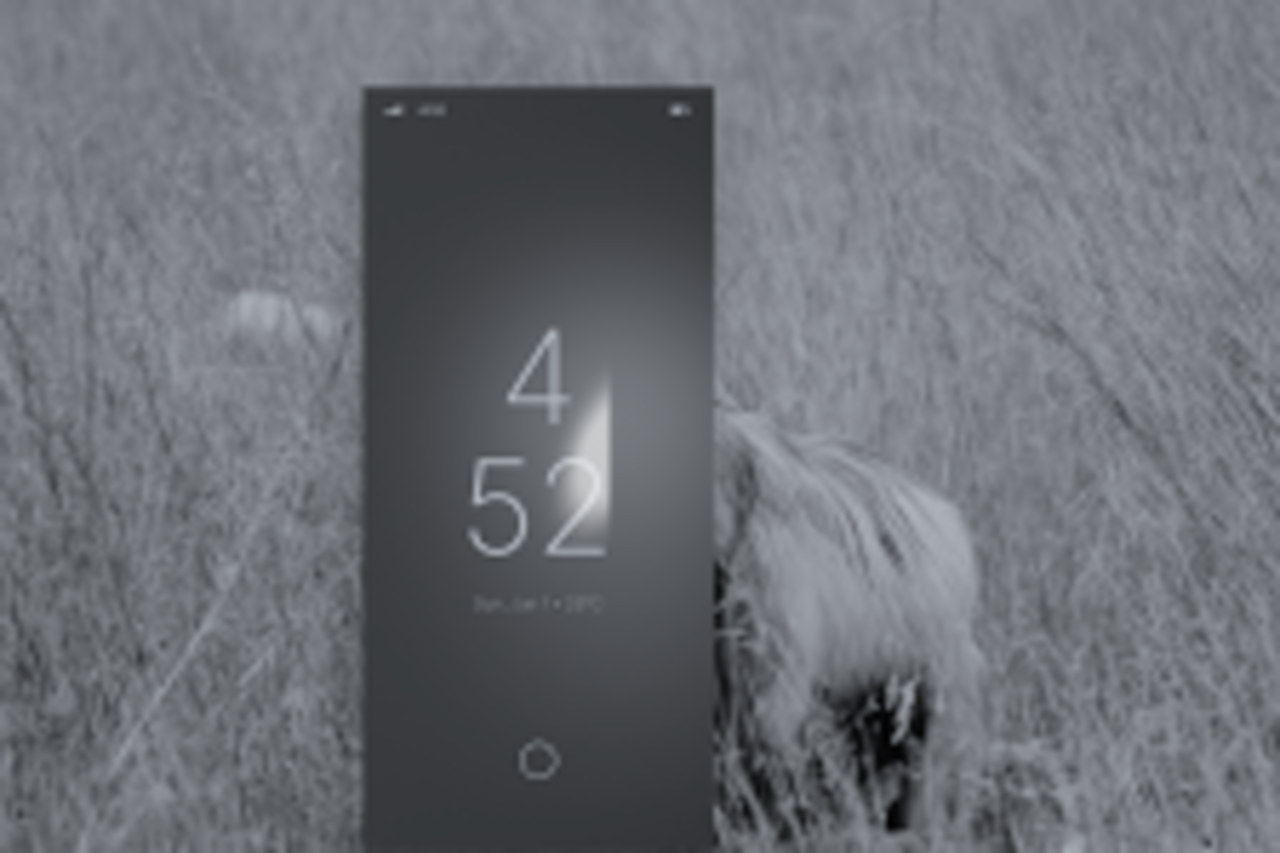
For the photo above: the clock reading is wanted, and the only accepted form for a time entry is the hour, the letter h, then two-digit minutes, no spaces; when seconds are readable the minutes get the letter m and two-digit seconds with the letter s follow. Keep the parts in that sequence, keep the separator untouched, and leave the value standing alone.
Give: 4h52
